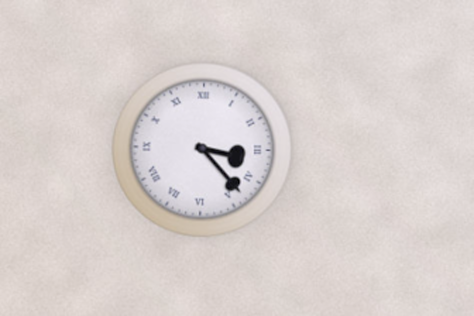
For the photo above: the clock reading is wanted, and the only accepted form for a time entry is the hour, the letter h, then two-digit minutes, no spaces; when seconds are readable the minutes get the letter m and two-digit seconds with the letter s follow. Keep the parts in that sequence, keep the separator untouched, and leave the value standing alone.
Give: 3h23
